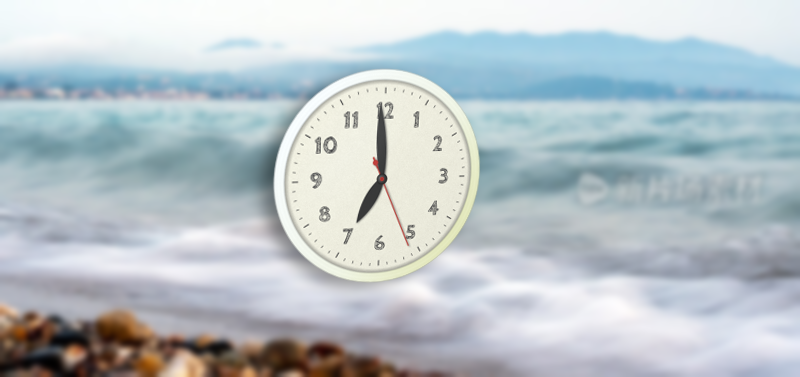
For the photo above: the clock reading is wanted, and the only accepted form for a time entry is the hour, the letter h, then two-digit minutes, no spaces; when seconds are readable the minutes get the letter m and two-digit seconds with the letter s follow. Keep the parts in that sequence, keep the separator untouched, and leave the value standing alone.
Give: 6h59m26s
